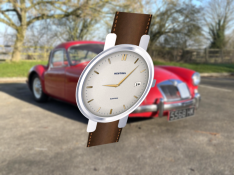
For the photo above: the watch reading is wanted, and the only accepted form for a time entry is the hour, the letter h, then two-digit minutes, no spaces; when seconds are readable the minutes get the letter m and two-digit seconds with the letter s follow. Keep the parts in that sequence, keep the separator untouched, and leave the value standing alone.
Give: 9h07
